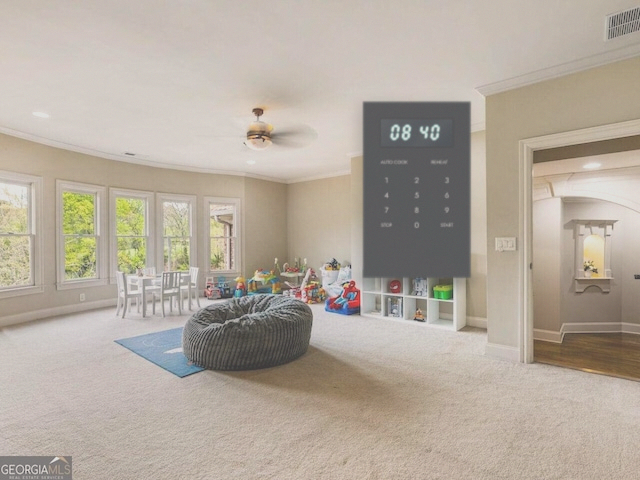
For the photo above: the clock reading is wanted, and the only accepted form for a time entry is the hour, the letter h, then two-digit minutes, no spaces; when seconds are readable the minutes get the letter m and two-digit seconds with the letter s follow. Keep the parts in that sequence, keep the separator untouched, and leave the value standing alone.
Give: 8h40
